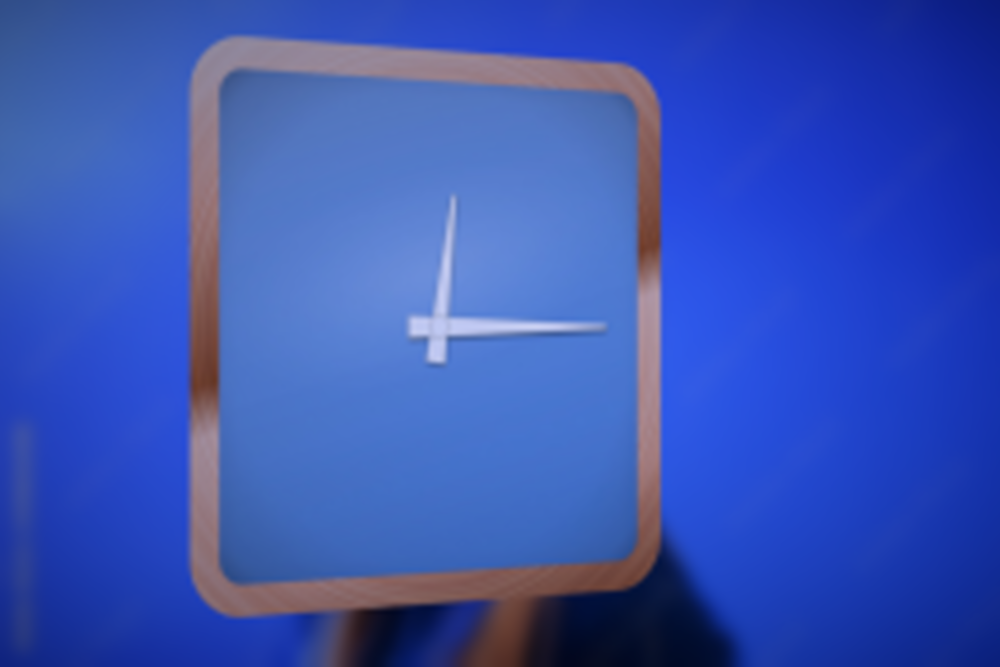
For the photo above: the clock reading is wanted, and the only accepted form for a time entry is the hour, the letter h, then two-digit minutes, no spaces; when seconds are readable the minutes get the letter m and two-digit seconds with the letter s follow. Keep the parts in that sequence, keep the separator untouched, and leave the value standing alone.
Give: 12h15
